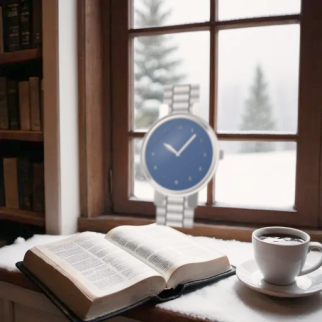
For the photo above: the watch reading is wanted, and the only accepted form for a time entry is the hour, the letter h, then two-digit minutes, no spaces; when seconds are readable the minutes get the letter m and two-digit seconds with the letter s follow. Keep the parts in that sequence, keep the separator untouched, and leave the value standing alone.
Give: 10h07
